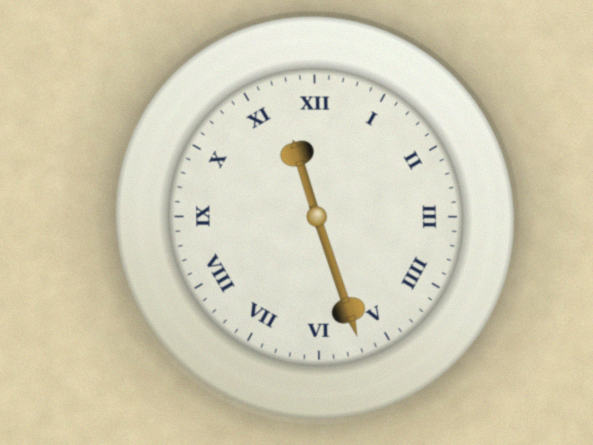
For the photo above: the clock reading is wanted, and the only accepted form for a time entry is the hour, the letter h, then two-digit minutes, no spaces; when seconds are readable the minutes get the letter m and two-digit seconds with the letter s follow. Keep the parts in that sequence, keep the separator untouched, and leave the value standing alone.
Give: 11h27
